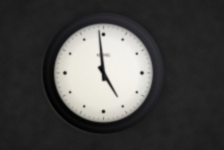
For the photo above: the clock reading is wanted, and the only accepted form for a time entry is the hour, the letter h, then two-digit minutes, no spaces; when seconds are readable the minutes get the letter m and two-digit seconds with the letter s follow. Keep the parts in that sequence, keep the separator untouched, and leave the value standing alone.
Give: 4h59
